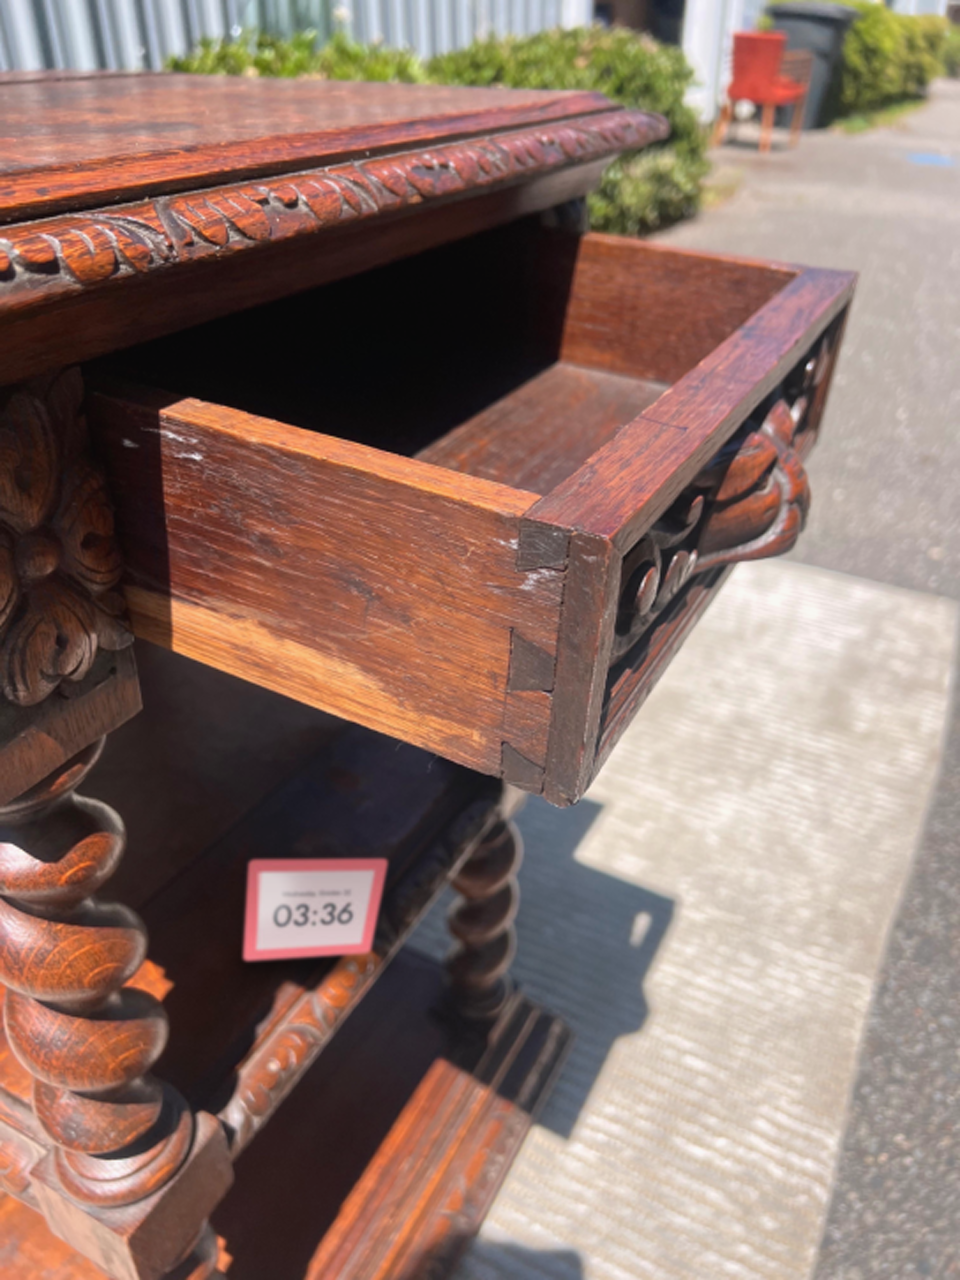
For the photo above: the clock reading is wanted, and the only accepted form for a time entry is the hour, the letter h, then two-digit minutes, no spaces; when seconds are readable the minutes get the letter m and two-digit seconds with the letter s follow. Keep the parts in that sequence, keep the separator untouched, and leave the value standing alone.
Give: 3h36
